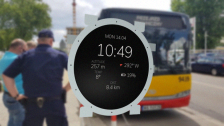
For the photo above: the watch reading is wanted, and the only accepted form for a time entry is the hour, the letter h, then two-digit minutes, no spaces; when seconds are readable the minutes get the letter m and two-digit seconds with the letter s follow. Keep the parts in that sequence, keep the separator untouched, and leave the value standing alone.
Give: 10h49
